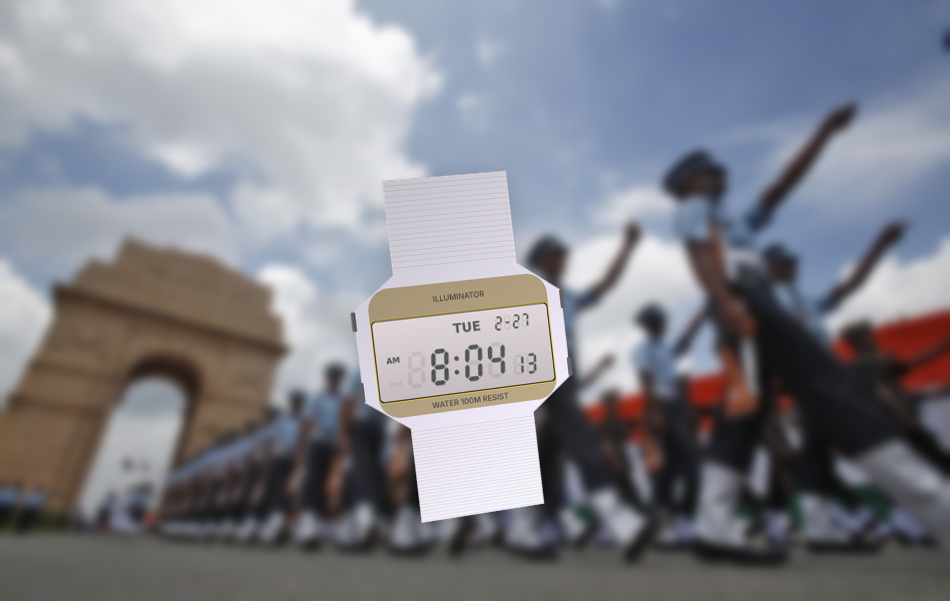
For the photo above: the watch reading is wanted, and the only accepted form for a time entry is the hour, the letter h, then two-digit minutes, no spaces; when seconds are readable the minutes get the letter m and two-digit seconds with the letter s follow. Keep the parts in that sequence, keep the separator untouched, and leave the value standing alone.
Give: 8h04m13s
